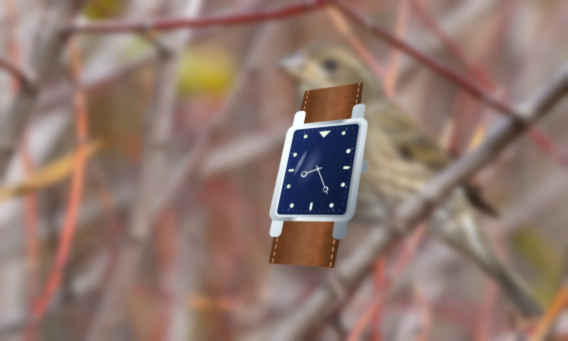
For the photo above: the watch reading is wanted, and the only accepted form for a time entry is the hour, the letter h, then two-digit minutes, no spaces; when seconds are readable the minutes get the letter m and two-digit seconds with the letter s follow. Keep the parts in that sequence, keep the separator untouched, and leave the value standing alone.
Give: 8h25
